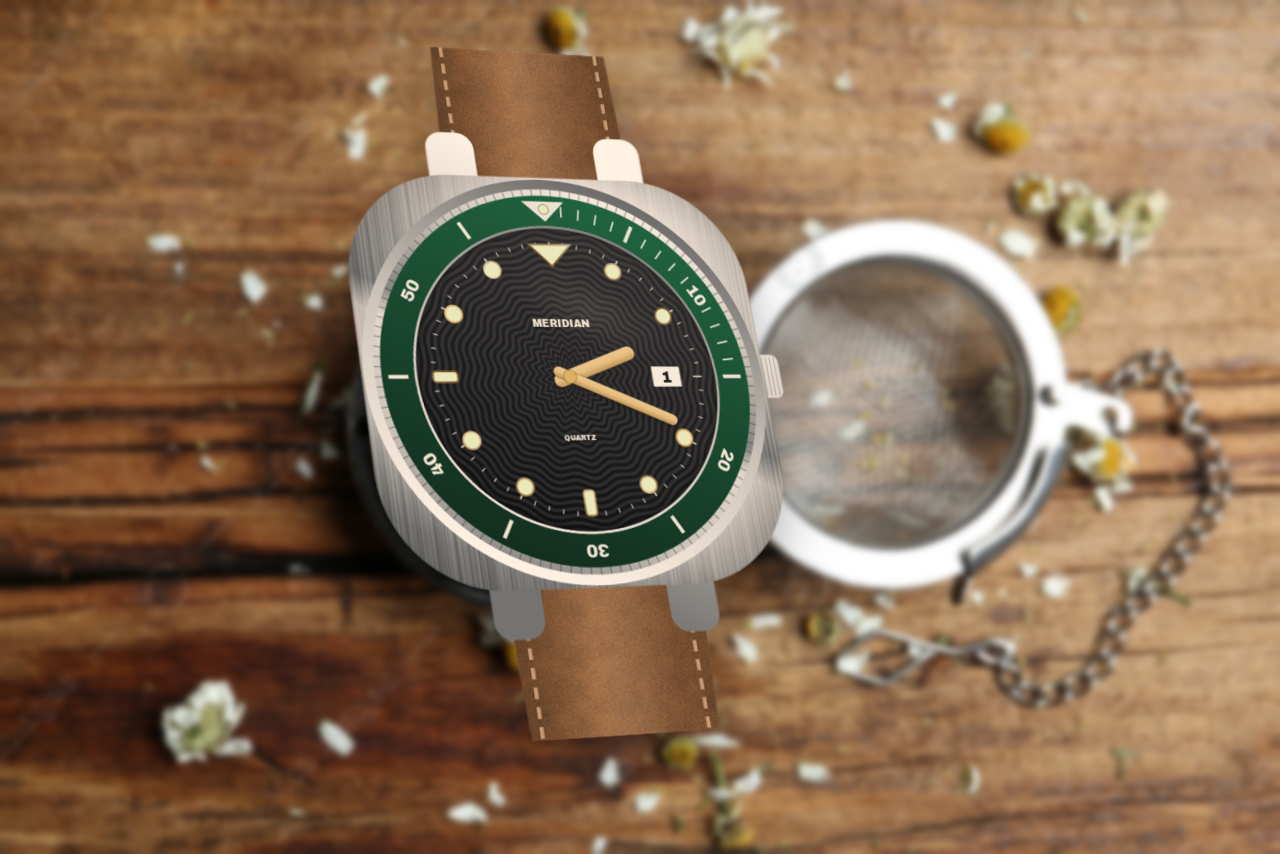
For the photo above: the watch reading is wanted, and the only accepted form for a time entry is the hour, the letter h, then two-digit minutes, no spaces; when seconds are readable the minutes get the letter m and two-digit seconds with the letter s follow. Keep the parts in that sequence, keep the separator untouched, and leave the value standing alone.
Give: 2h19
